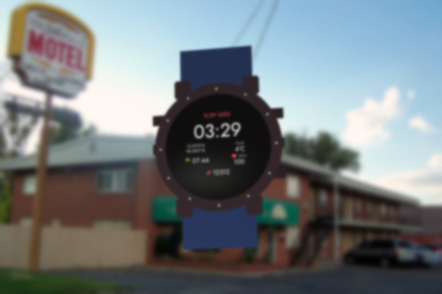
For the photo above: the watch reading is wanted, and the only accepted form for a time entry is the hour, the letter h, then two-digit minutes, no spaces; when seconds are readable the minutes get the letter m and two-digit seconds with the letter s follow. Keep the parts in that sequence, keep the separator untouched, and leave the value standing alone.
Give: 3h29
